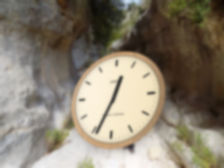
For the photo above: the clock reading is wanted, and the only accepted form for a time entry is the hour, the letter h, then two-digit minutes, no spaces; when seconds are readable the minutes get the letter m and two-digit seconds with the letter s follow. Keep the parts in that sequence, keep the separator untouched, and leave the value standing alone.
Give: 12h34
